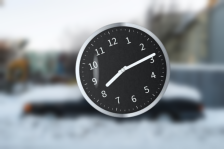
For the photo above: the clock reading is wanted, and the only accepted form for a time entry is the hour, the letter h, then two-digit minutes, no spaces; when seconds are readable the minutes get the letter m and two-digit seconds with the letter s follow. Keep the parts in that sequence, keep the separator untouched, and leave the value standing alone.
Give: 8h14
